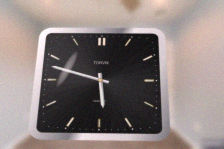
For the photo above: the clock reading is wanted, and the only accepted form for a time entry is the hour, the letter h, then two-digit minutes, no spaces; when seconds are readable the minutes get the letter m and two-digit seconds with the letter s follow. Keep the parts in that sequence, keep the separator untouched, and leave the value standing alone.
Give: 5h48
